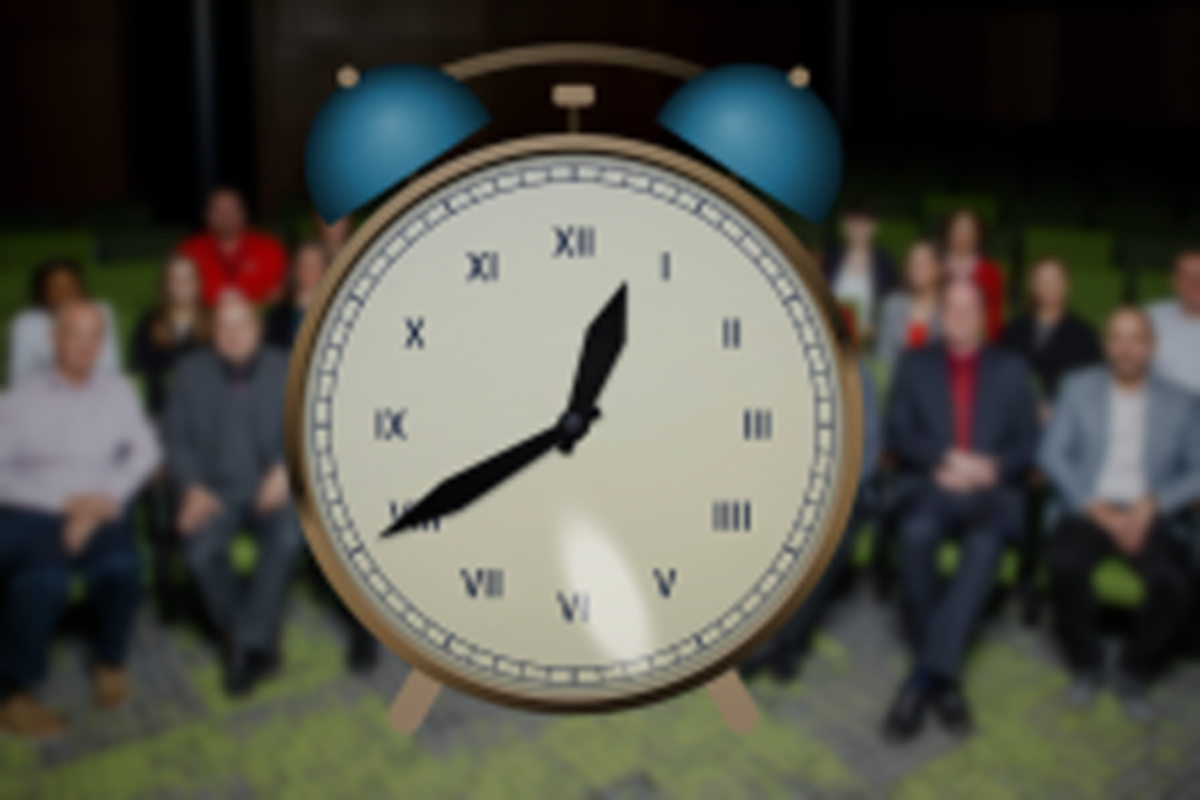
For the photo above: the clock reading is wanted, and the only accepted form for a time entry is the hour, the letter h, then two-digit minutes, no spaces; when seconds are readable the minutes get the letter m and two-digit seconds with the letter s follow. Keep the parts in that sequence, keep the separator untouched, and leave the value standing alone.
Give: 12h40
